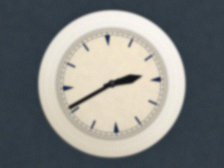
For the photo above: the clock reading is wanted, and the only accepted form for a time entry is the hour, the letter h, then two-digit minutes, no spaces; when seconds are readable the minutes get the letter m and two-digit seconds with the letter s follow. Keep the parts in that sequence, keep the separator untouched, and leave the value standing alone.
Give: 2h41
